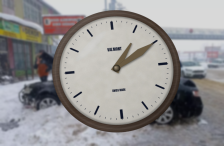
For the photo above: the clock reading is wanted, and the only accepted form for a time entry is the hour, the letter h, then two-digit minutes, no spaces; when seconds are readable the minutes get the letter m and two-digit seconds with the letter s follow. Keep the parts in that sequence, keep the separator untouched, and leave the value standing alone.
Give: 1h10
